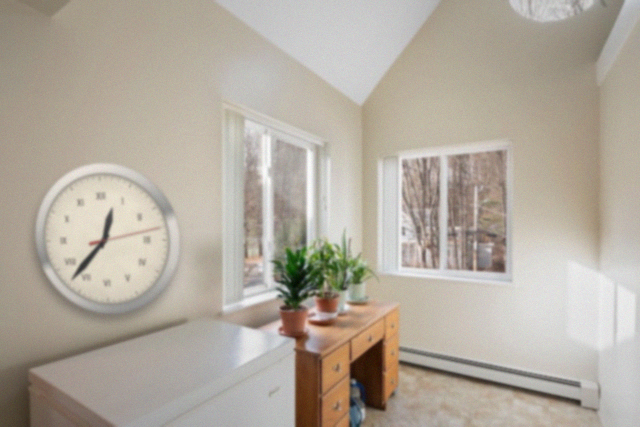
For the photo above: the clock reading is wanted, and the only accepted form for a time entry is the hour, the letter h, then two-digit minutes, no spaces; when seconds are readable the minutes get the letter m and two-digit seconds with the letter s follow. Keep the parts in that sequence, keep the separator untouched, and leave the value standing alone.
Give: 12h37m13s
